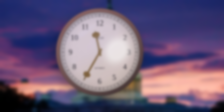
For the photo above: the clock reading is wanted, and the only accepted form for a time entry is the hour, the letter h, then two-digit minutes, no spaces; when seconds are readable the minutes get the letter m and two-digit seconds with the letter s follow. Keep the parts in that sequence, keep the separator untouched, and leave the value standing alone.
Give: 11h35
